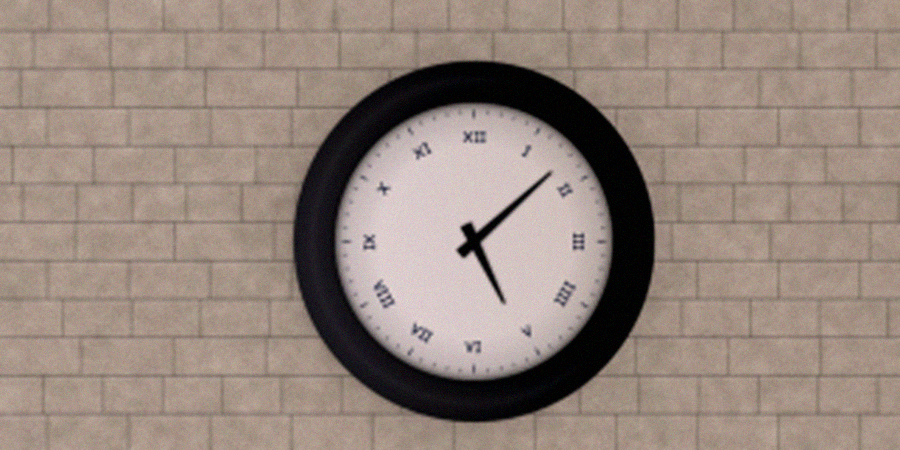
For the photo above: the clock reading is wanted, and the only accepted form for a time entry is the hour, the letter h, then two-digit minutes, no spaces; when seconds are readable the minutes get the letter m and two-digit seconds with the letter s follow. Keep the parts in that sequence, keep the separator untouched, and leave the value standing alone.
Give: 5h08
